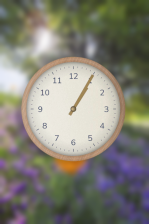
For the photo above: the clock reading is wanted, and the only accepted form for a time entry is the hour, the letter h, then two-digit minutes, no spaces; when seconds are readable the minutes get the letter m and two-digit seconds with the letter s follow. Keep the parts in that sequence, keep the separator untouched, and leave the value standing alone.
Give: 1h05
